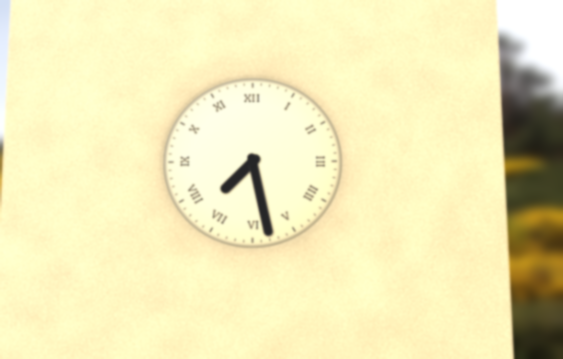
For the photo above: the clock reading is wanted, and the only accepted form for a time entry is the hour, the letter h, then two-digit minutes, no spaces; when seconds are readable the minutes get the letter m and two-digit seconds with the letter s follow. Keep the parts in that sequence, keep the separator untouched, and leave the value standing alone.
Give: 7h28
